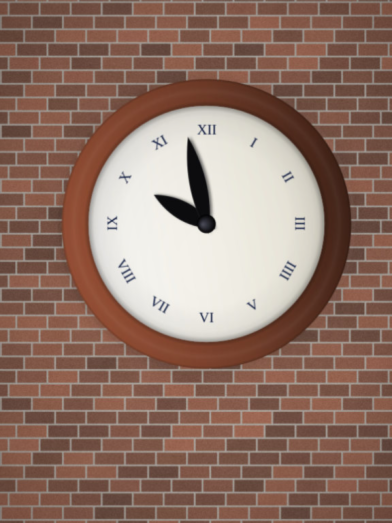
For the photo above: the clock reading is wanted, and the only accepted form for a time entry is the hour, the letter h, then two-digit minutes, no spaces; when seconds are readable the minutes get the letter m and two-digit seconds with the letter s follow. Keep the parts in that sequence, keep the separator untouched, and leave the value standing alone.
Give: 9h58
